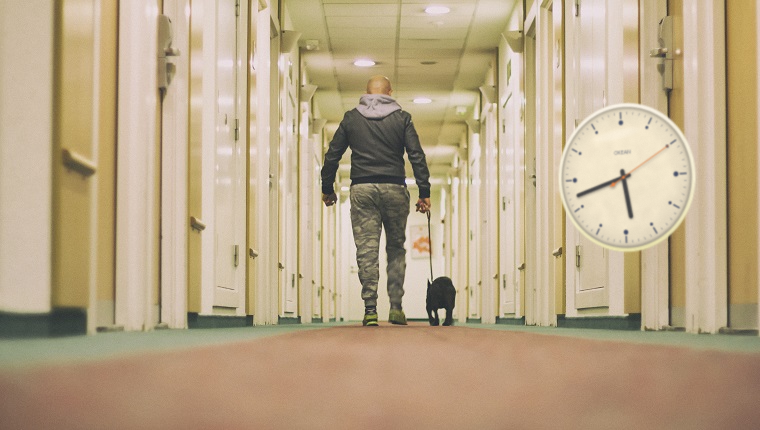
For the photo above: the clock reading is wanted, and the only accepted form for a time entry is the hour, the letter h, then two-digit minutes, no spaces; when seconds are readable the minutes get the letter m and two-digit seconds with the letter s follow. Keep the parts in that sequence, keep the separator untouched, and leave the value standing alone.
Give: 5h42m10s
